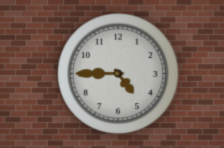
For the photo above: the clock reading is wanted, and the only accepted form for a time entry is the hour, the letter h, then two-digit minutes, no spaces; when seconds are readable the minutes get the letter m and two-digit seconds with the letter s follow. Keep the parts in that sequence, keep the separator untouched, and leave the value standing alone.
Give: 4h45
